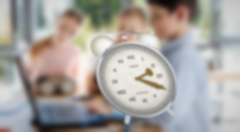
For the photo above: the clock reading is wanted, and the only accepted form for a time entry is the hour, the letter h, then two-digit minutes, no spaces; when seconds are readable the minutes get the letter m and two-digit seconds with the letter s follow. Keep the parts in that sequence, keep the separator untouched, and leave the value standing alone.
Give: 2h20
